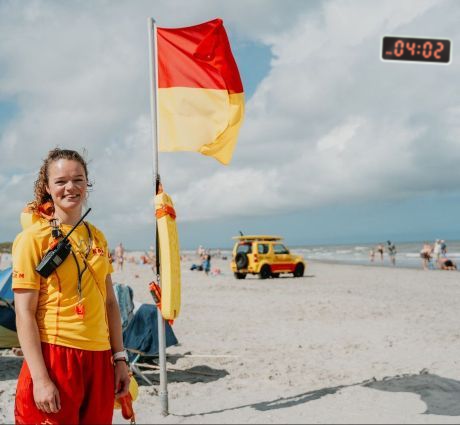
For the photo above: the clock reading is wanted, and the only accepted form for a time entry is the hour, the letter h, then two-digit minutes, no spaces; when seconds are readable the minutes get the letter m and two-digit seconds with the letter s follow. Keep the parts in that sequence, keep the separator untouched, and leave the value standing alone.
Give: 4h02
